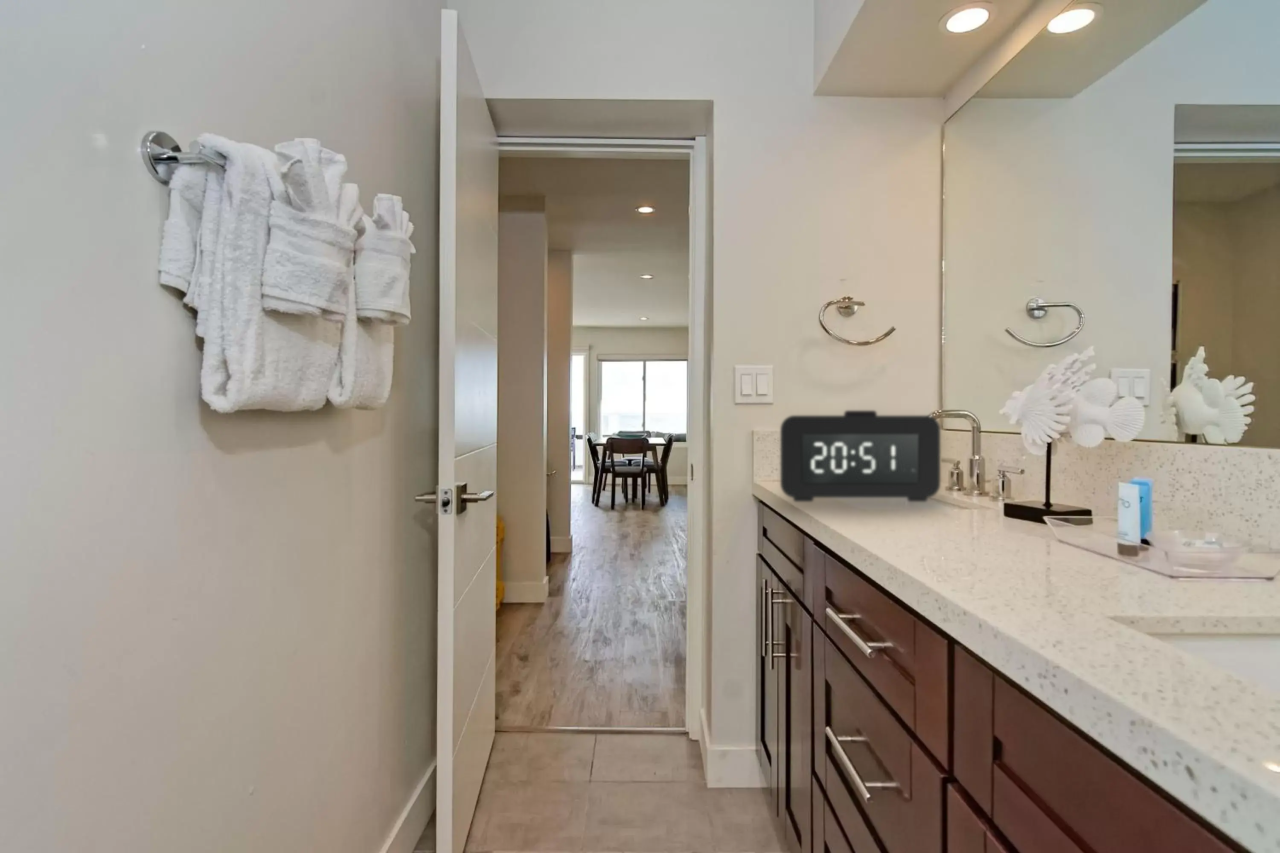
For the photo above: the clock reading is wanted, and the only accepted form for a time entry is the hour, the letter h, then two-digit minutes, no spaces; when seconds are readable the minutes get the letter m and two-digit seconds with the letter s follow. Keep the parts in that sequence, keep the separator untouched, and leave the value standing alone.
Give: 20h51
